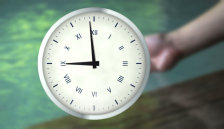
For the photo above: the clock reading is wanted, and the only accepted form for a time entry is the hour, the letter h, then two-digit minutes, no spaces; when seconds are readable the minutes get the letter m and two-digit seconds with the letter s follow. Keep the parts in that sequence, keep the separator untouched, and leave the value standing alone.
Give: 8h59
